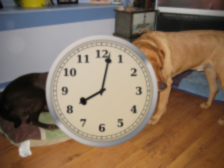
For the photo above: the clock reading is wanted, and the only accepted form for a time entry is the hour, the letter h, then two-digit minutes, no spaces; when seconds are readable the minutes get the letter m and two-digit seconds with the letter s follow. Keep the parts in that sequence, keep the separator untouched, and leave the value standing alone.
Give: 8h02
